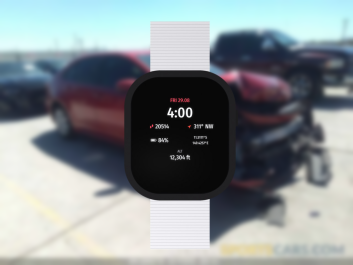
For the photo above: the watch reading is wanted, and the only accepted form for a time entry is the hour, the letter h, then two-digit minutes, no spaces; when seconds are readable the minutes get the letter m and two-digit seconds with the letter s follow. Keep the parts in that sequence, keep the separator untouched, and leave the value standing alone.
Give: 4h00
